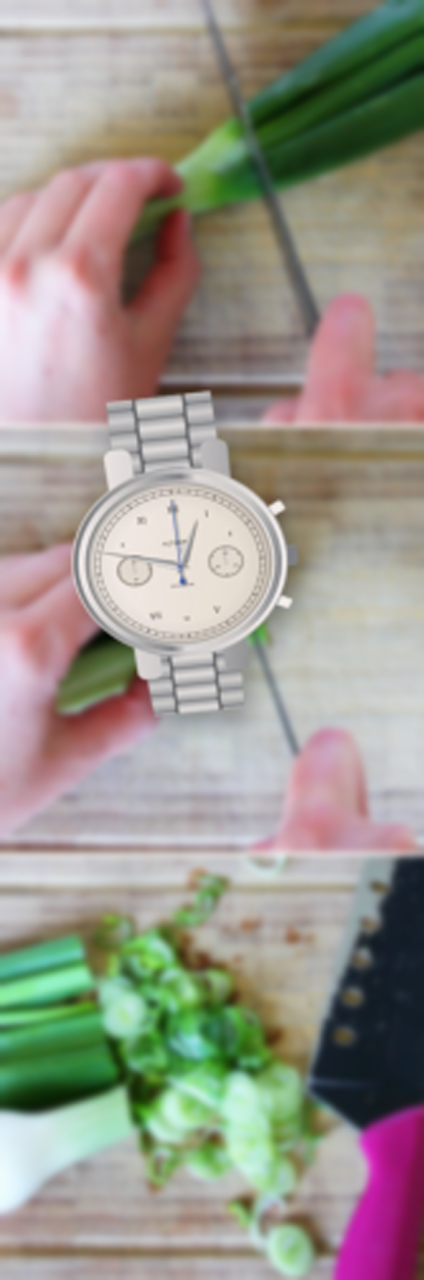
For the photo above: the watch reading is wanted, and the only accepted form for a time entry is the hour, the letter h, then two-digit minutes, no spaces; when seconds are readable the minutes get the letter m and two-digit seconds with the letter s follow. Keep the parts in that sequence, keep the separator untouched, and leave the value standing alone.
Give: 12h48
